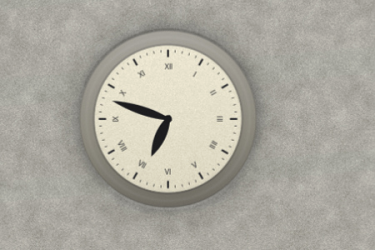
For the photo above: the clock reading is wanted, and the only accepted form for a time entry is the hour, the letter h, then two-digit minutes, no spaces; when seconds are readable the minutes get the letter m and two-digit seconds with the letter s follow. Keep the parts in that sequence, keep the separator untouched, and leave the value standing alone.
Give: 6h48
